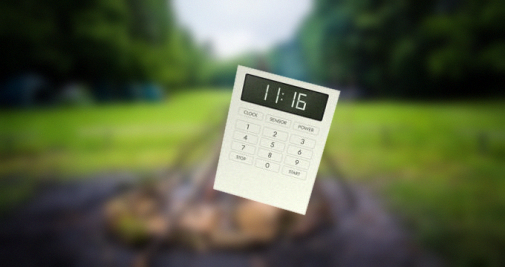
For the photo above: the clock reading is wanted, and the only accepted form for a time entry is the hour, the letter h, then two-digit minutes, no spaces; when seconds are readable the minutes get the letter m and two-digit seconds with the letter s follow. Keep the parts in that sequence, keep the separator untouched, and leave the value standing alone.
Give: 11h16
